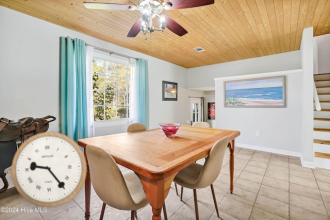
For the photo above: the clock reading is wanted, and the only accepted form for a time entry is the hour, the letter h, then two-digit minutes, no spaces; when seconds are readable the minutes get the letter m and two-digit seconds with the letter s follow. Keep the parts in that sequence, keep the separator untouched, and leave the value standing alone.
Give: 9h24
